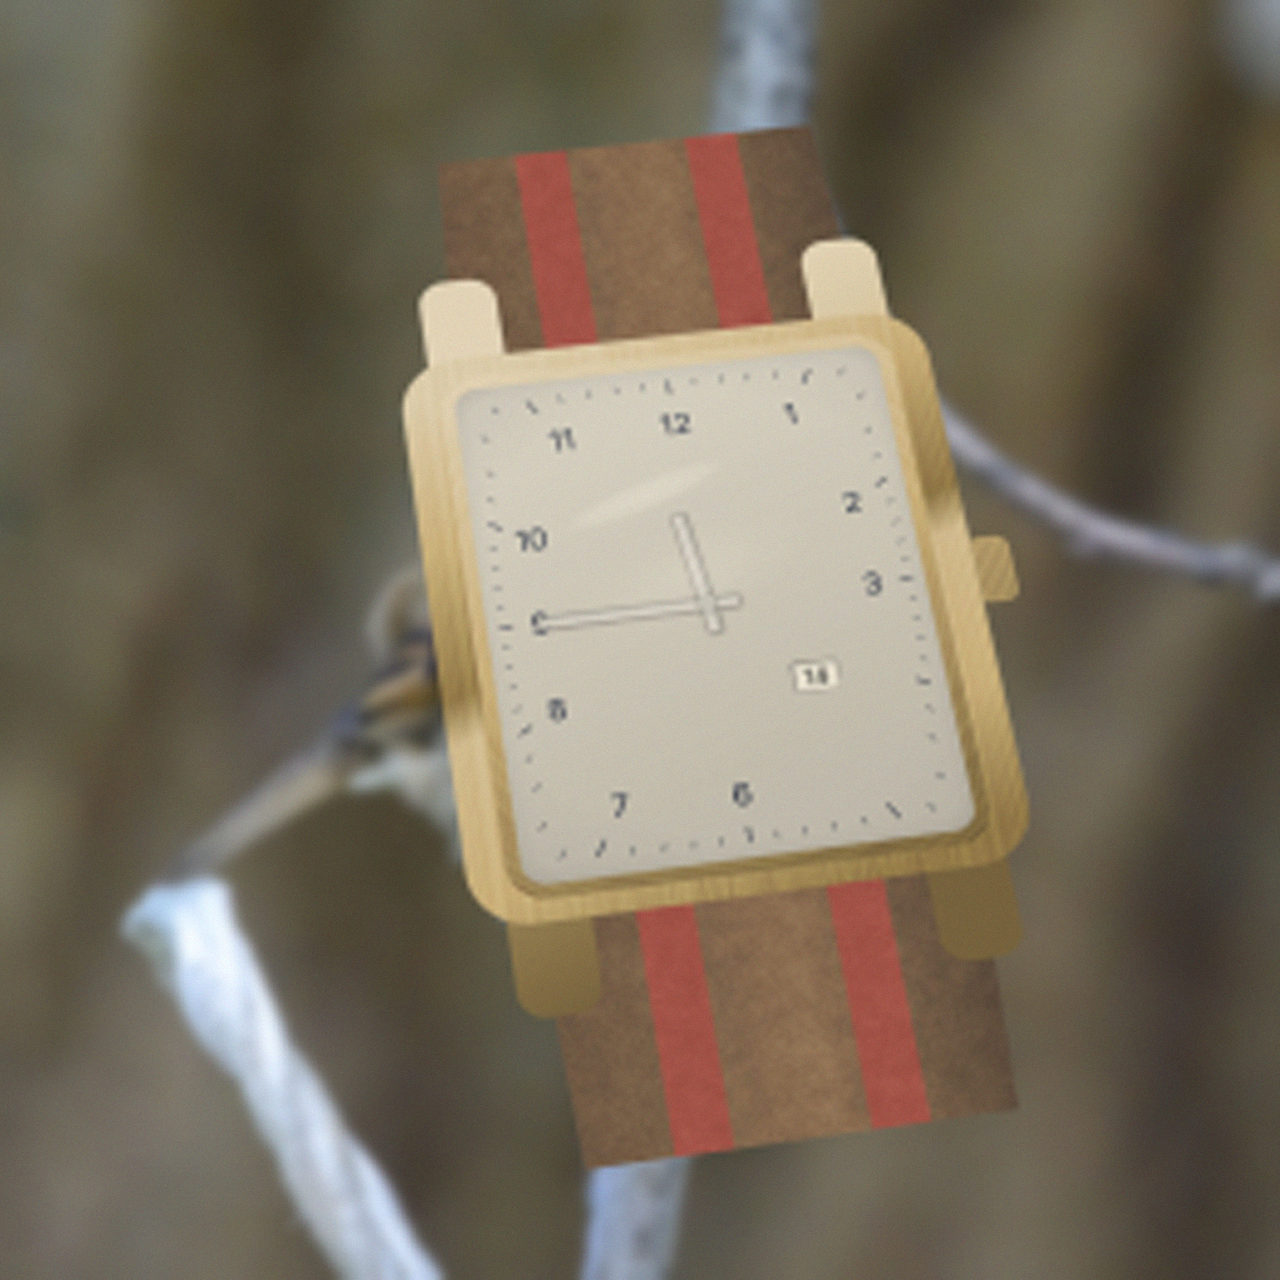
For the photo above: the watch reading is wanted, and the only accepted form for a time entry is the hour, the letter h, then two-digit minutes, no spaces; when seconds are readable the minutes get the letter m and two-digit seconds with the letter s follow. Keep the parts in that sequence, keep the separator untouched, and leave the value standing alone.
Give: 11h45
